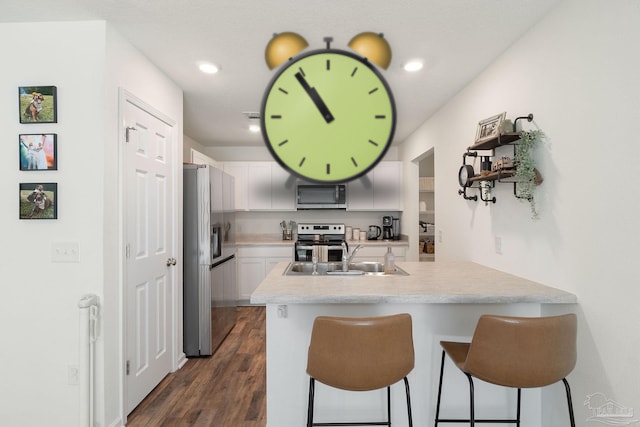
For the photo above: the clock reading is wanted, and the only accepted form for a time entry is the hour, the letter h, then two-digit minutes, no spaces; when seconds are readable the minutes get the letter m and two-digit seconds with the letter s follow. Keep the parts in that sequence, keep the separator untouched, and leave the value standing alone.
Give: 10h54
